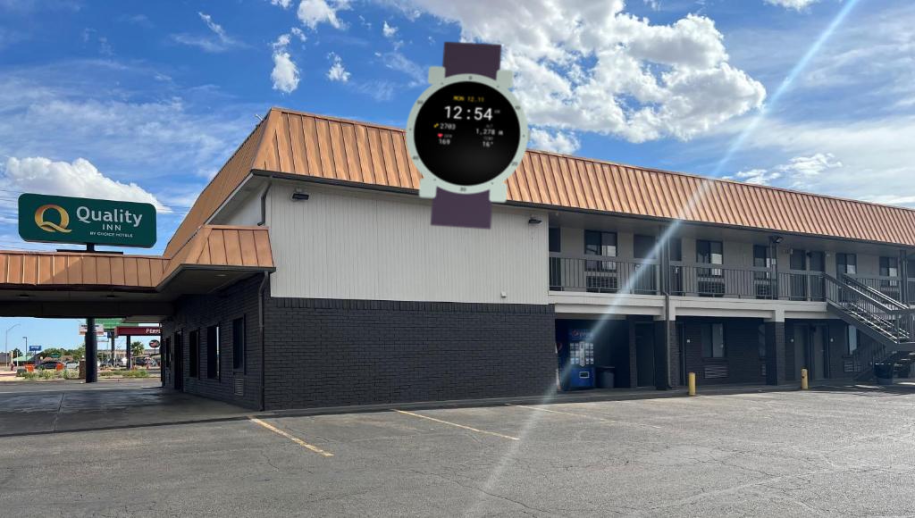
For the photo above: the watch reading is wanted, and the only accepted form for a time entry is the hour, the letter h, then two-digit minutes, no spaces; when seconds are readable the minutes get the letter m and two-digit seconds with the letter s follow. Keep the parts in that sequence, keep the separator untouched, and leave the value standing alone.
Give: 12h54
